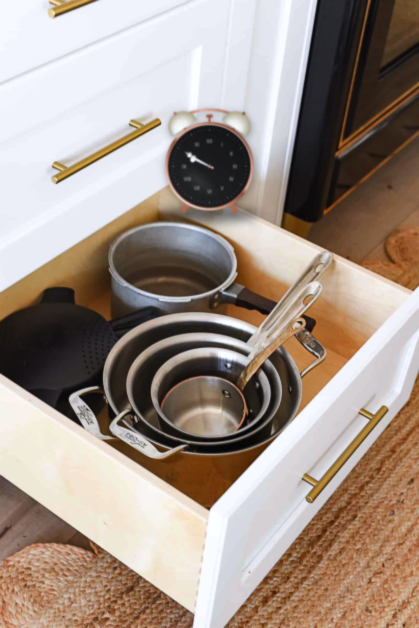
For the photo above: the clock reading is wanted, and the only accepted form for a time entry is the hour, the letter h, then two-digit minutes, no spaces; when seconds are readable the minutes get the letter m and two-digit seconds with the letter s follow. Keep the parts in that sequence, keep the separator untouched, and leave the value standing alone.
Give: 9h50
